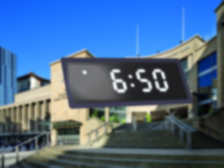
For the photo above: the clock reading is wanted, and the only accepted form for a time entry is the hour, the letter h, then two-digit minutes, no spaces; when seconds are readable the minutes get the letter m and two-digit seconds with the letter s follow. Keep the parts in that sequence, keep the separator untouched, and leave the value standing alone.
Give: 6h50
